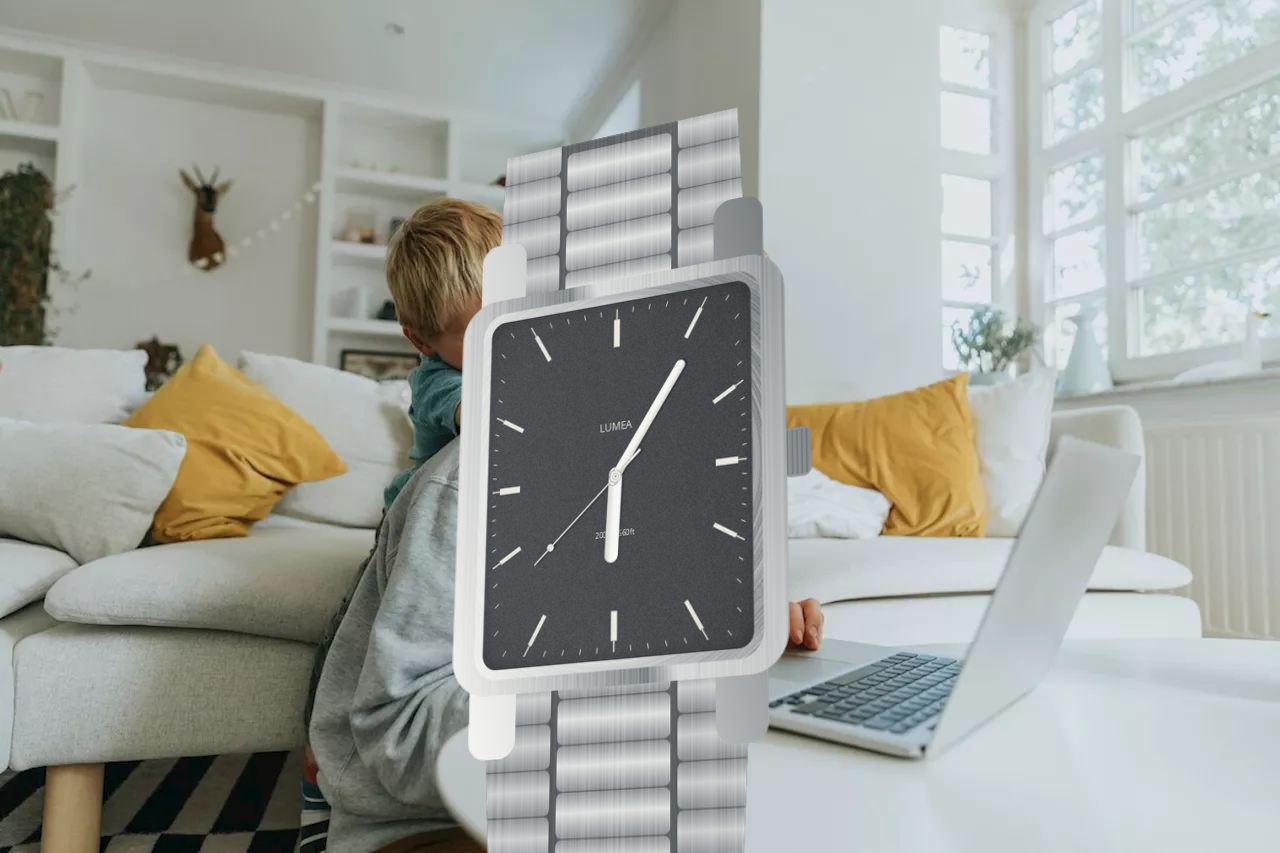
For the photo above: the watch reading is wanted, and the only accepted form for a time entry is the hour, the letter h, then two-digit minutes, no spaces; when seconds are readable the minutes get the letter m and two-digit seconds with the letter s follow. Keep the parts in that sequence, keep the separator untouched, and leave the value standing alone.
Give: 6h05m38s
